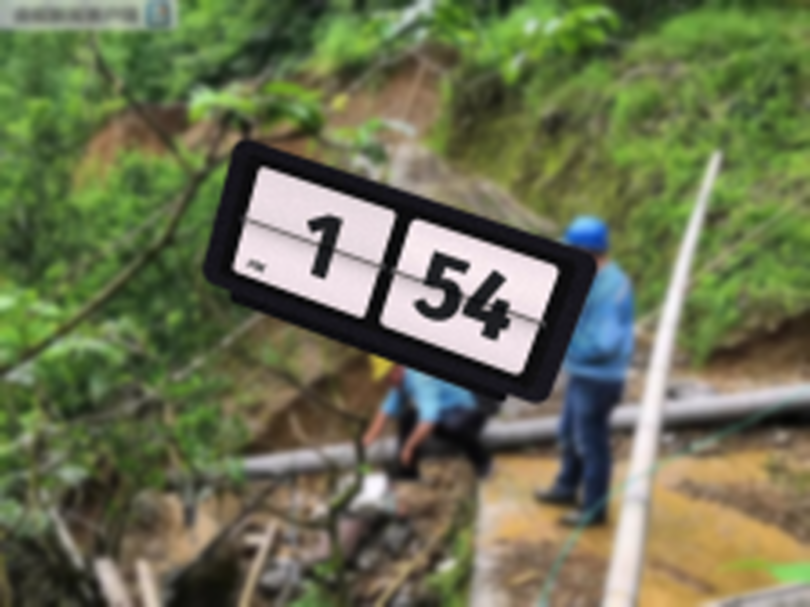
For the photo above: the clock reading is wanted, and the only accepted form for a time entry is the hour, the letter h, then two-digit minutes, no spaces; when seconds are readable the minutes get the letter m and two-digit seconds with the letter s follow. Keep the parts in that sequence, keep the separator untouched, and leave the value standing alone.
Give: 1h54
